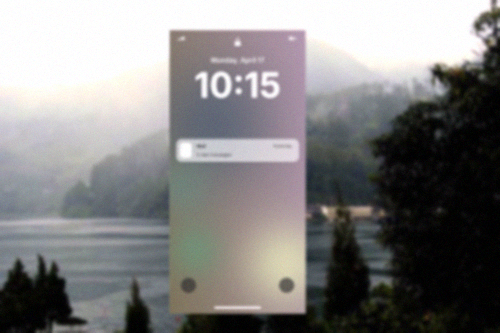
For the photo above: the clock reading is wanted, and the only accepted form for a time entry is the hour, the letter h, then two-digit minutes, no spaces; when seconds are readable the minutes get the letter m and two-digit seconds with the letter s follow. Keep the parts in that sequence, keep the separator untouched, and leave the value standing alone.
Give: 10h15
